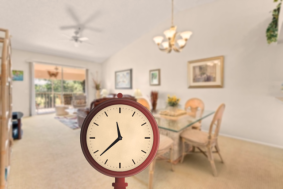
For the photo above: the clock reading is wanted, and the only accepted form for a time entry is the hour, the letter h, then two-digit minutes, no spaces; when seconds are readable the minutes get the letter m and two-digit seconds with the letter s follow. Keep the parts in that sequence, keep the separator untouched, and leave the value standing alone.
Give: 11h38
